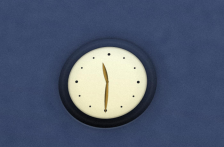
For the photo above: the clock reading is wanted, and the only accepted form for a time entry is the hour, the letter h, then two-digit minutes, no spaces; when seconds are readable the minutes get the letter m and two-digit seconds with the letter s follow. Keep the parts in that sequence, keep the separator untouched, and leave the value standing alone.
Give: 11h30
